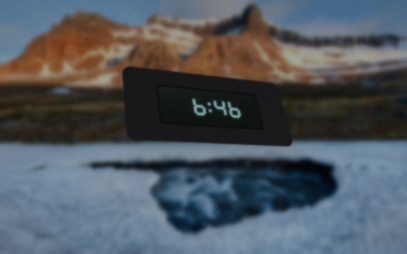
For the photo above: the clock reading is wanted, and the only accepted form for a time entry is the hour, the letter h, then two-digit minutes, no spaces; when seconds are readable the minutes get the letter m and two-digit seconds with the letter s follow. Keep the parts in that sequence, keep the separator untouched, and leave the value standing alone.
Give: 6h46
